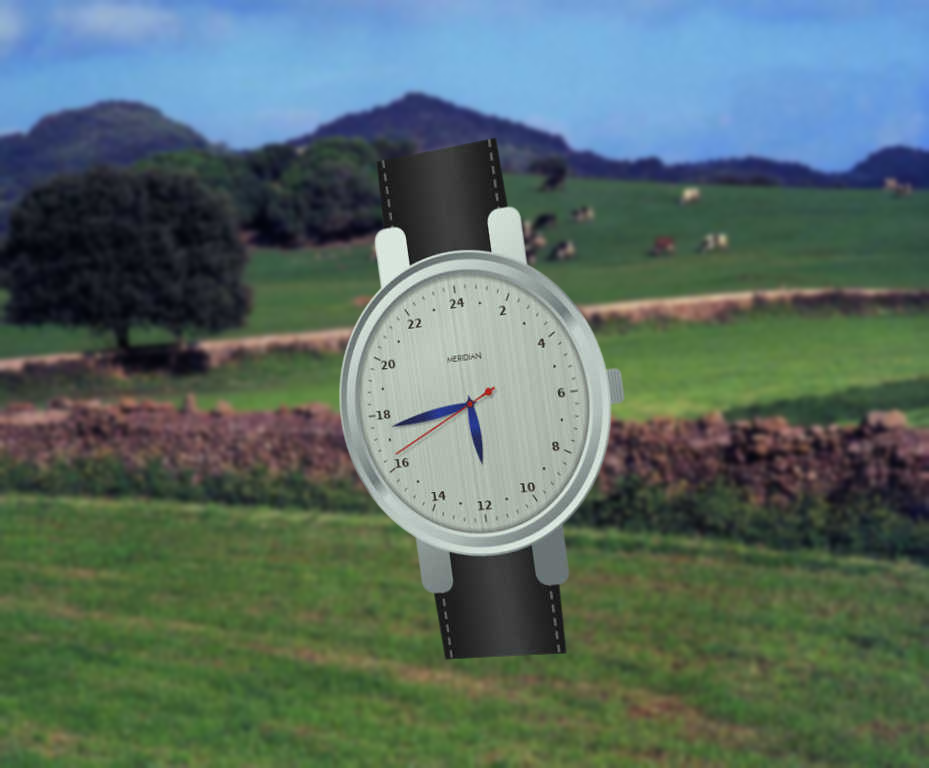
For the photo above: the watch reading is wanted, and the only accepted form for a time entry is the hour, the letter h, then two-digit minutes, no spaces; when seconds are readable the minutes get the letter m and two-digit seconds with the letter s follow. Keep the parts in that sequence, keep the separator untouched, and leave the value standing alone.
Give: 11h43m41s
